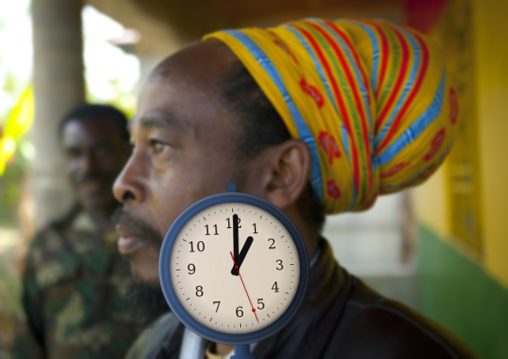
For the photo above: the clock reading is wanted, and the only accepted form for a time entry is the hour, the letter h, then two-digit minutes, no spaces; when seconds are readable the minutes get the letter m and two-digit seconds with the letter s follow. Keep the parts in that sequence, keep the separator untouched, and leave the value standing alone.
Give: 1h00m27s
